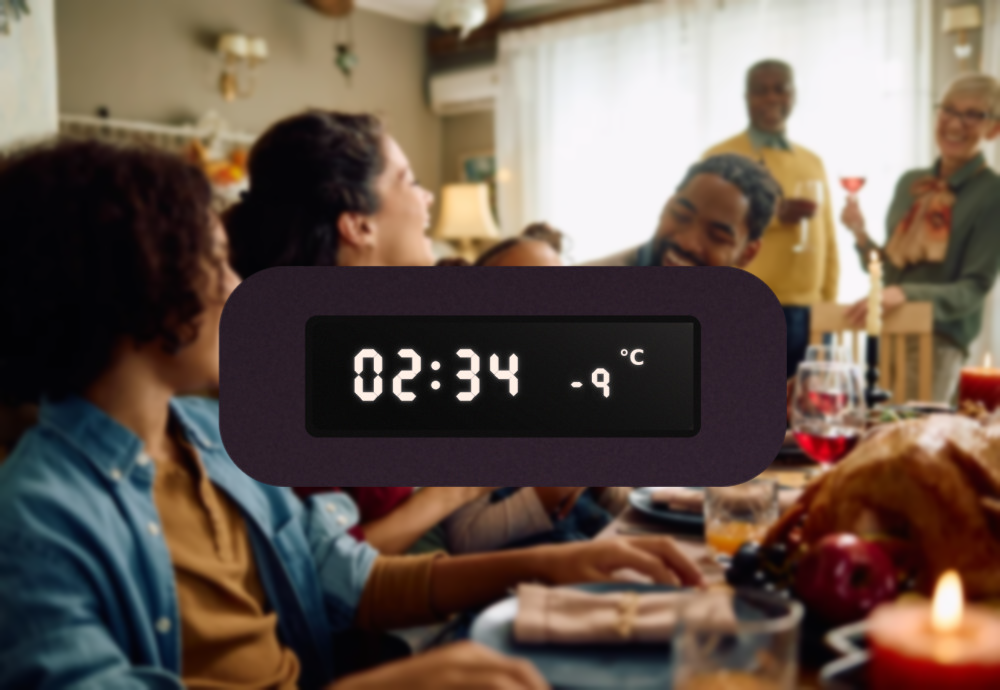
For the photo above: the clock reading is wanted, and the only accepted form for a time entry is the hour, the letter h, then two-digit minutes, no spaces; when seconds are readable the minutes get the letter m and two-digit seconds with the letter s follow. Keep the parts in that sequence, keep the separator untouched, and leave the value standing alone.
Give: 2h34
